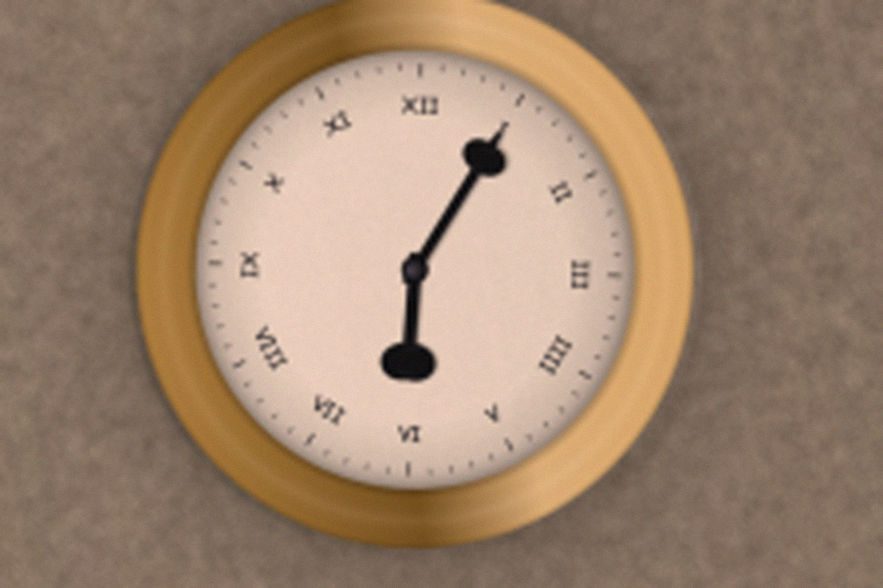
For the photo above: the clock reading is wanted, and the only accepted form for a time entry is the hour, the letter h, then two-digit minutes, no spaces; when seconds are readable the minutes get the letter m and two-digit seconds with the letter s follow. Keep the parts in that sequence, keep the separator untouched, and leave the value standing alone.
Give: 6h05
